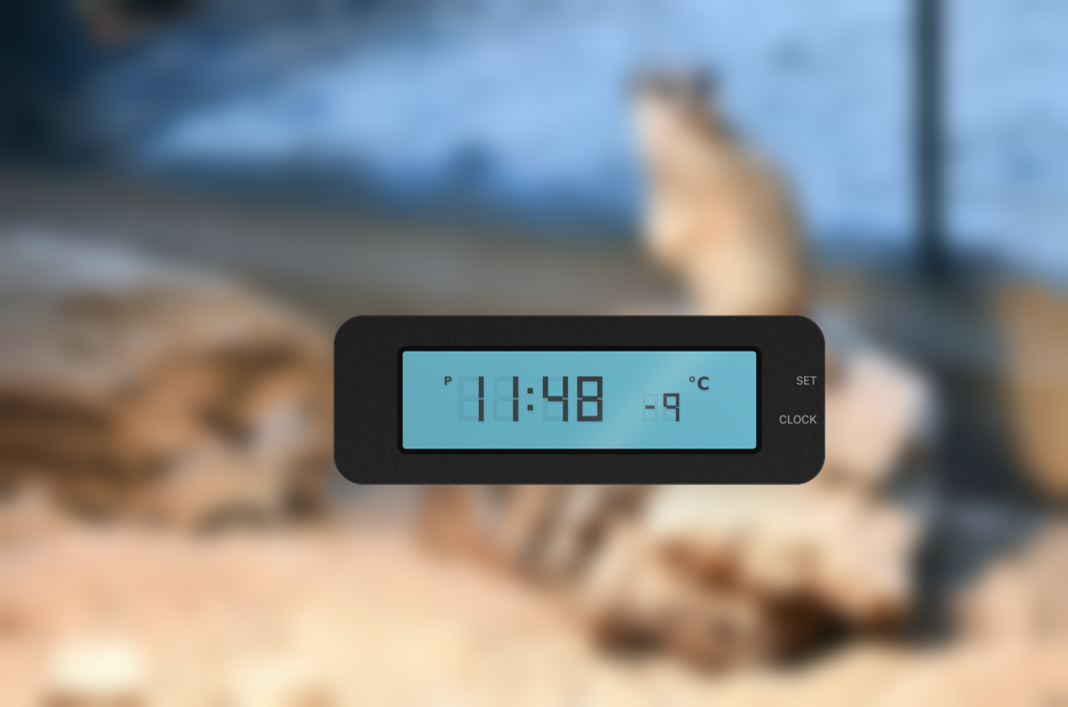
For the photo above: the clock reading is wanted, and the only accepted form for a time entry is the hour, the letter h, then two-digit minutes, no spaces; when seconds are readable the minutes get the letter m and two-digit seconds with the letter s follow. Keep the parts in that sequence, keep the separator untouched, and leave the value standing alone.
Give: 11h48
